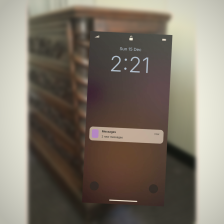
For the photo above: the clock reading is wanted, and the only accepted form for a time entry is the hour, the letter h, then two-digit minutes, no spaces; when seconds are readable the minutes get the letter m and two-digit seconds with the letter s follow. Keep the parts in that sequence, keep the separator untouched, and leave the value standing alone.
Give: 2h21
